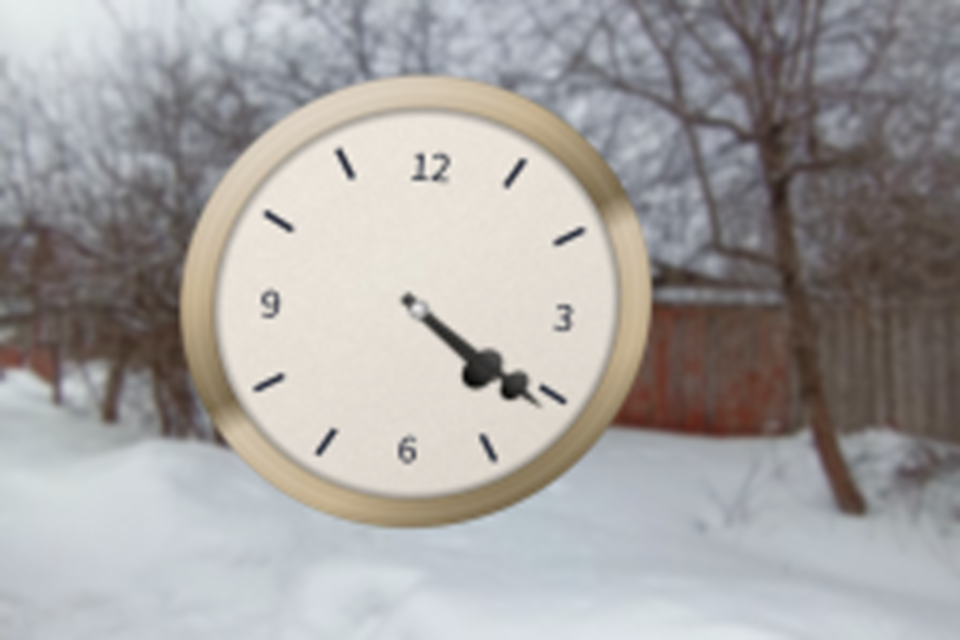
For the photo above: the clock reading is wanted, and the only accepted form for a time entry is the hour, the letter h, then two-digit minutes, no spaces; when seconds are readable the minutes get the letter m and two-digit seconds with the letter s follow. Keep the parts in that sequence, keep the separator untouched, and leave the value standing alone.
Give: 4h21
